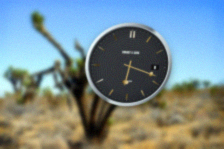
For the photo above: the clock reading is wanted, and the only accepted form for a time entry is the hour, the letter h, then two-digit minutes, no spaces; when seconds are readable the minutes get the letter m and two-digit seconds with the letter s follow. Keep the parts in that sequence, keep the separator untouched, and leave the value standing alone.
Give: 6h18
